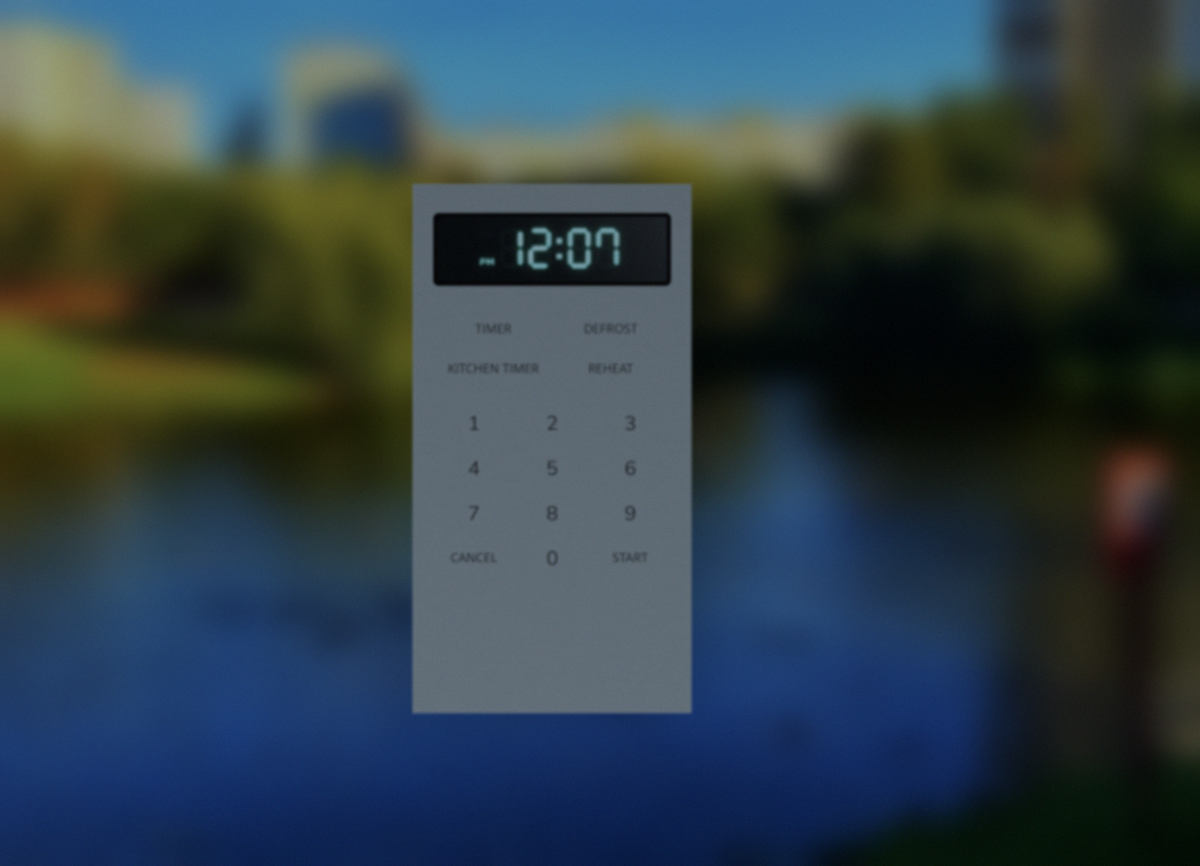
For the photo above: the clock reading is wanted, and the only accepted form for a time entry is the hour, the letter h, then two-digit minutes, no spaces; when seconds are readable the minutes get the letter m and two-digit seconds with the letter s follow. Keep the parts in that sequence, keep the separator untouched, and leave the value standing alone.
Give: 12h07
